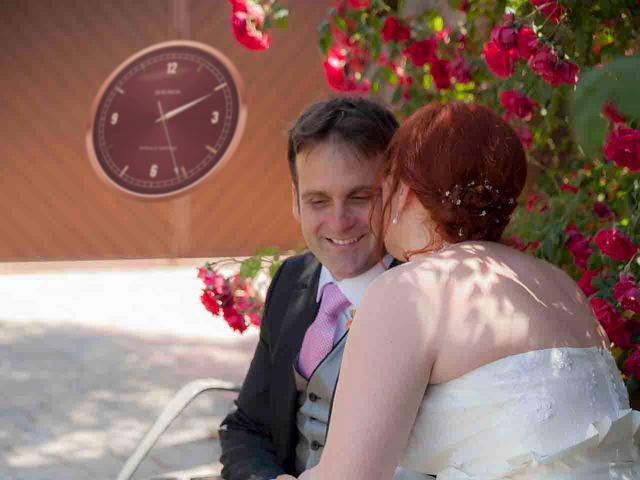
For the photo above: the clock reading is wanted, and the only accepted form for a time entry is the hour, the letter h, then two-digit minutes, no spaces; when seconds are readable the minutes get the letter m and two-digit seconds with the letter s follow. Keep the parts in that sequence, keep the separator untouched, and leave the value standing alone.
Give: 2h10m26s
